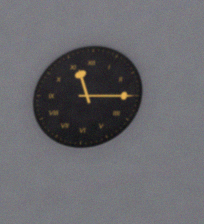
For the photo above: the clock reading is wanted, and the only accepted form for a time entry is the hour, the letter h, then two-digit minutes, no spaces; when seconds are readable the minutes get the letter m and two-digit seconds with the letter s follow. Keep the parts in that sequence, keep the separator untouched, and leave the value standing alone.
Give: 11h15
